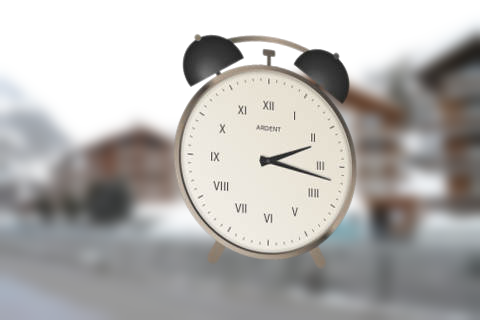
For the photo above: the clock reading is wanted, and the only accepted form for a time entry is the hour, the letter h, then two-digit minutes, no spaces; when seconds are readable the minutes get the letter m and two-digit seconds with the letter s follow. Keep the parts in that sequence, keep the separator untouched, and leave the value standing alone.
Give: 2h17
